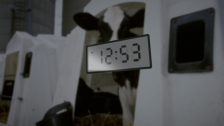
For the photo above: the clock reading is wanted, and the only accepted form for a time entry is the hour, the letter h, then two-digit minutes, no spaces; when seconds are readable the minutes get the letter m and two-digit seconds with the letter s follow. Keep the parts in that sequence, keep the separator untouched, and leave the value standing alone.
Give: 12h53
